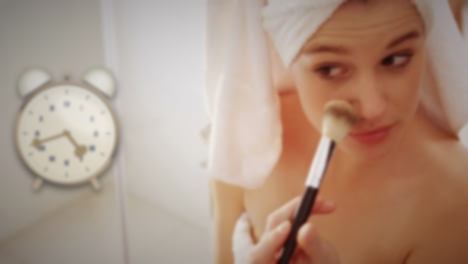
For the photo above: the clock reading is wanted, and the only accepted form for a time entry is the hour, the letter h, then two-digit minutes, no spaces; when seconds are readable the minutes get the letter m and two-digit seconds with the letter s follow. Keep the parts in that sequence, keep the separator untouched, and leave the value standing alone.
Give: 4h42
